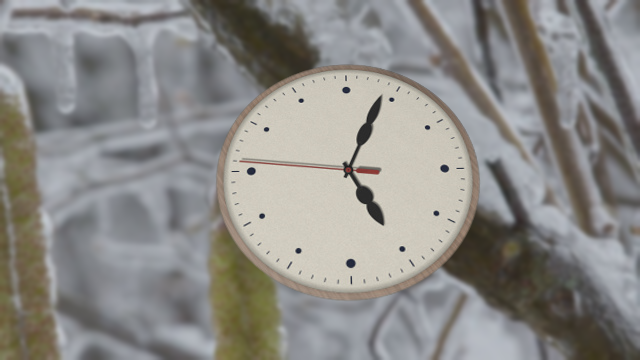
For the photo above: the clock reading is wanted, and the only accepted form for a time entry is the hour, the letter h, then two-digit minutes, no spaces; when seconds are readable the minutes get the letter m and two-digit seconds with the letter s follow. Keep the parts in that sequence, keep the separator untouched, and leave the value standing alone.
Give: 5h03m46s
